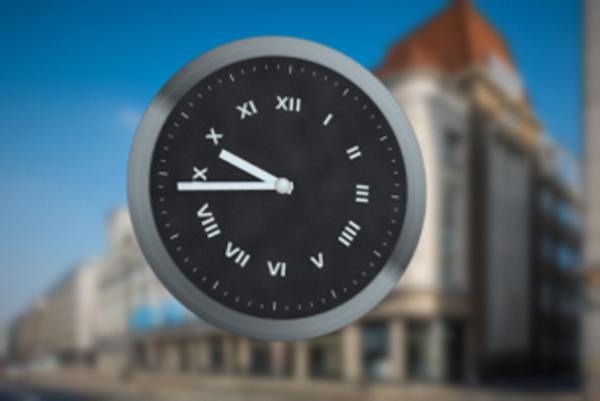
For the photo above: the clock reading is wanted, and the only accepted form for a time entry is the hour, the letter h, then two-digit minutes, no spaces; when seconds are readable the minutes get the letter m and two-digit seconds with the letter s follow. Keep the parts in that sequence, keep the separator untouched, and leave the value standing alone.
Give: 9h44
